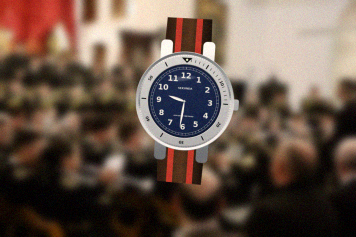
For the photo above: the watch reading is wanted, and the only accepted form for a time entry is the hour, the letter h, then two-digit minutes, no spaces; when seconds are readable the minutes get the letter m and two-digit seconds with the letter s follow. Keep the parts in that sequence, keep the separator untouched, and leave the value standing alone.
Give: 9h31
